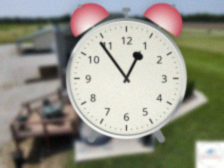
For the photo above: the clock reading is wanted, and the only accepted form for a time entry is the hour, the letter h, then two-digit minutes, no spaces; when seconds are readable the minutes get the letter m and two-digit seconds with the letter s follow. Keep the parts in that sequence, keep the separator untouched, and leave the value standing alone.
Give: 12h54
